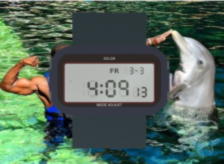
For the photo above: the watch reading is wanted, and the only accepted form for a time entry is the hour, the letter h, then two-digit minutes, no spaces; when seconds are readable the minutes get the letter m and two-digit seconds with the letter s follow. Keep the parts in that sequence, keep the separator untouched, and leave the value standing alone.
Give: 4h09m13s
